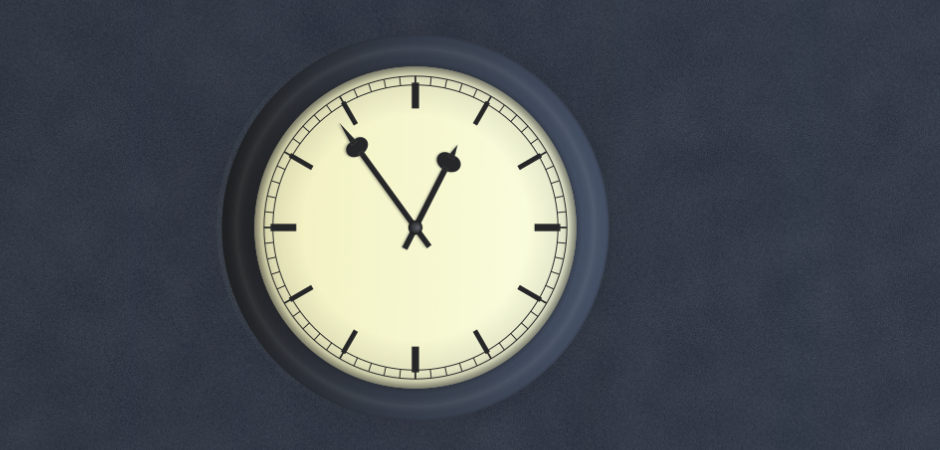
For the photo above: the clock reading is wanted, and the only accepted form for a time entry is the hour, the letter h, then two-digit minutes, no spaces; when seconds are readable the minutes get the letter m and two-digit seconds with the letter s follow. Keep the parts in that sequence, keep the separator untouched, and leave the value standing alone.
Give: 12h54
